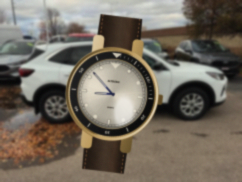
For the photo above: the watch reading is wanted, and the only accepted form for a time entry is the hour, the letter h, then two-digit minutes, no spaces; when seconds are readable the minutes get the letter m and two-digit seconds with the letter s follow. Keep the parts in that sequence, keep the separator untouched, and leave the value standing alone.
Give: 8h52
